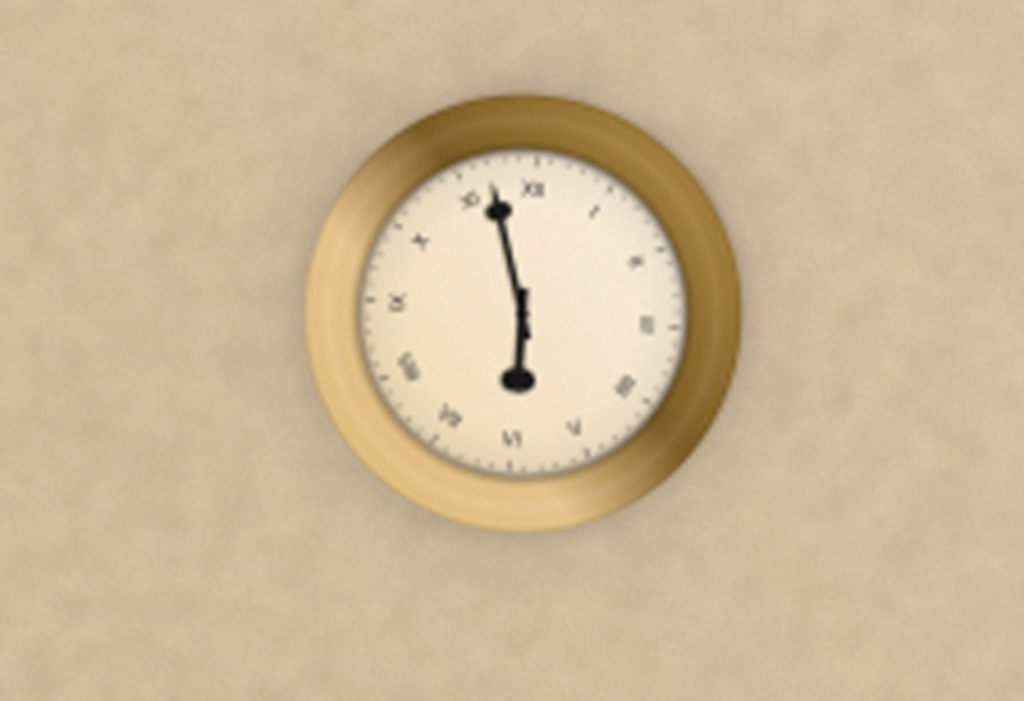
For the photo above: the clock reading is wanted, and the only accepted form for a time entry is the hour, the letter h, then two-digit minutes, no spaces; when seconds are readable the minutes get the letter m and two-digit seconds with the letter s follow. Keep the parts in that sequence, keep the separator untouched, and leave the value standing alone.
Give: 5h57
